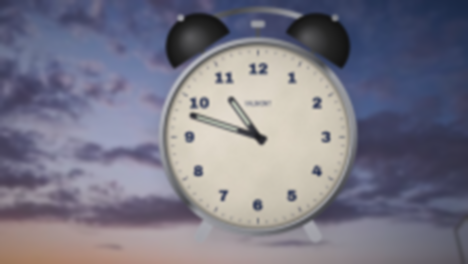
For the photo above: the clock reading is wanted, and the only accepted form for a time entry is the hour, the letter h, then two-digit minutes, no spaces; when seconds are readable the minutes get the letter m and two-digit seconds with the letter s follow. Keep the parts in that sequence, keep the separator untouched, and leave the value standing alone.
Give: 10h48
